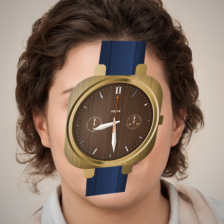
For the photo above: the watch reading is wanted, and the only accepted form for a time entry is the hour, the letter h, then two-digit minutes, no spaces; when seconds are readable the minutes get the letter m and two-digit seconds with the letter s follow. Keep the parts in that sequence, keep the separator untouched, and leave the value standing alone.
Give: 8h29
